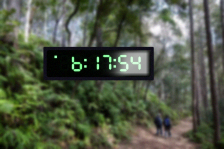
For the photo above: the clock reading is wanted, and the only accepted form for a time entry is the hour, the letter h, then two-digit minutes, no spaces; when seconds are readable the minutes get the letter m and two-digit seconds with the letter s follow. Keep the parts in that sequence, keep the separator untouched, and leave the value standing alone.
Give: 6h17m54s
